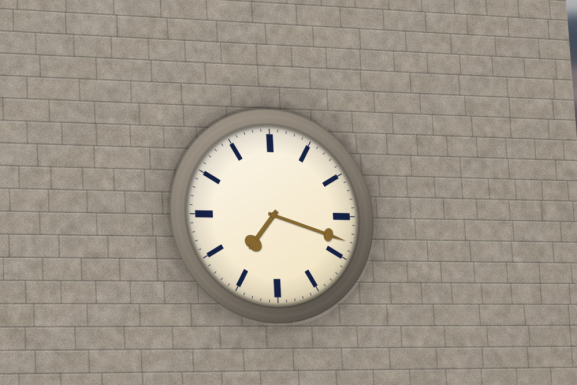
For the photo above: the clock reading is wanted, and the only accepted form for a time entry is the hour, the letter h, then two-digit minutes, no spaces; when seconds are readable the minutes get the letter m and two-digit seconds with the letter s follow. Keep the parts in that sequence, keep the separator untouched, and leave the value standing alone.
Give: 7h18
